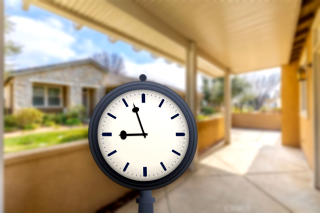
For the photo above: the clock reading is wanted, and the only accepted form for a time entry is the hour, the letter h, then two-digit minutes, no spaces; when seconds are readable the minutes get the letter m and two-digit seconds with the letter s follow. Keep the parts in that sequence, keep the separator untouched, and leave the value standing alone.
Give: 8h57
